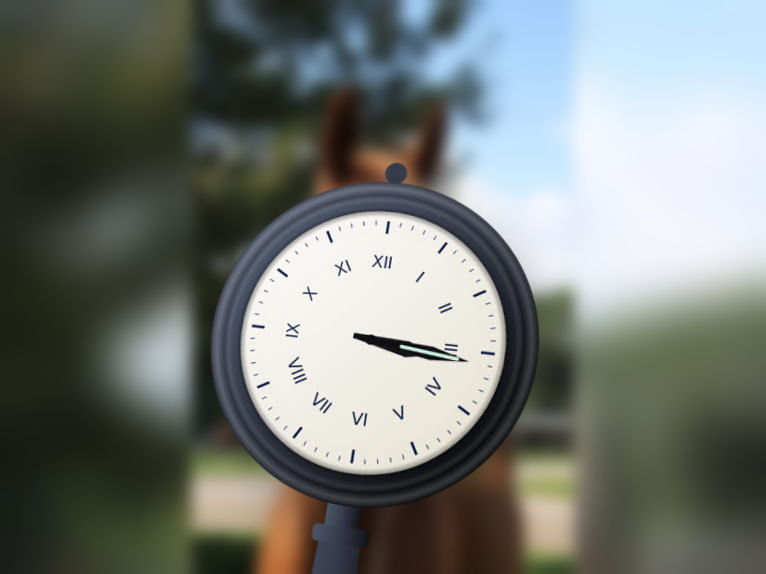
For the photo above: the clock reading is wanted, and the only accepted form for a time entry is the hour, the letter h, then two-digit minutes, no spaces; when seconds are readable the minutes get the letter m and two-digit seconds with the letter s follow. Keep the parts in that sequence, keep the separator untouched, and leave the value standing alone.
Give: 3h16
